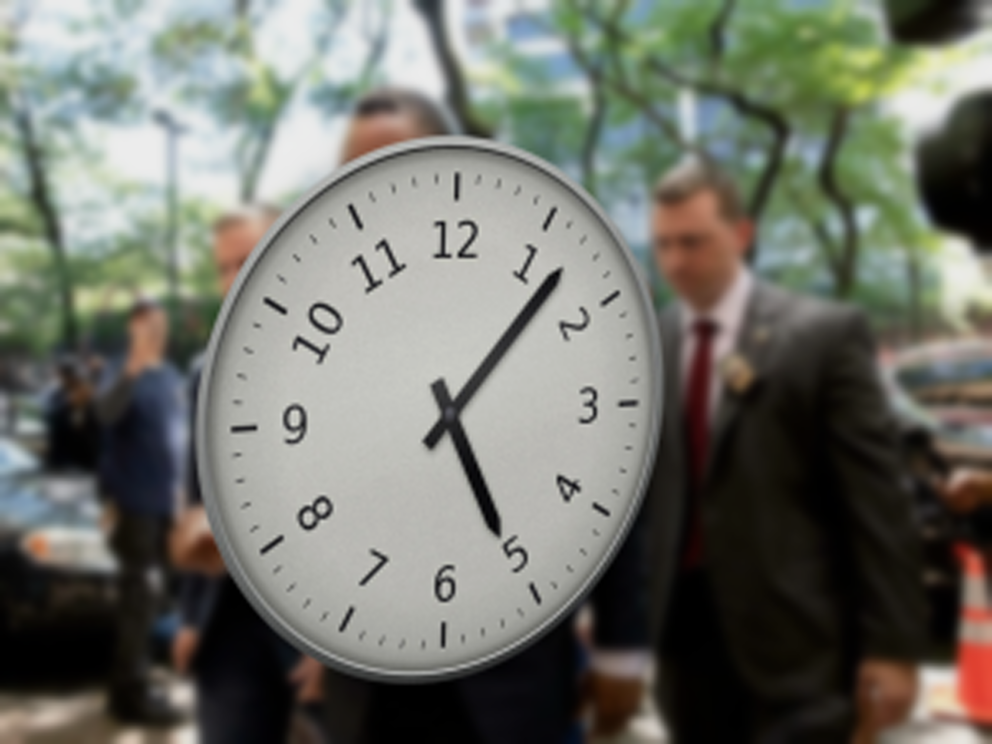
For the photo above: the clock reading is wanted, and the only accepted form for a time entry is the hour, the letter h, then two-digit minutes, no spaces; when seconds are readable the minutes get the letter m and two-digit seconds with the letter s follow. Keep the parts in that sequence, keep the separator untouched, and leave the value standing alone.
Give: 5h07
